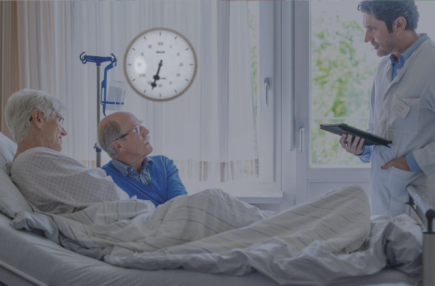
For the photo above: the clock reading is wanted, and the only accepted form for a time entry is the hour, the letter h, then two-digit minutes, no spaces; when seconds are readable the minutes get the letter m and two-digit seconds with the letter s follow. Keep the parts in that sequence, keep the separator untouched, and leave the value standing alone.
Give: 6h33
